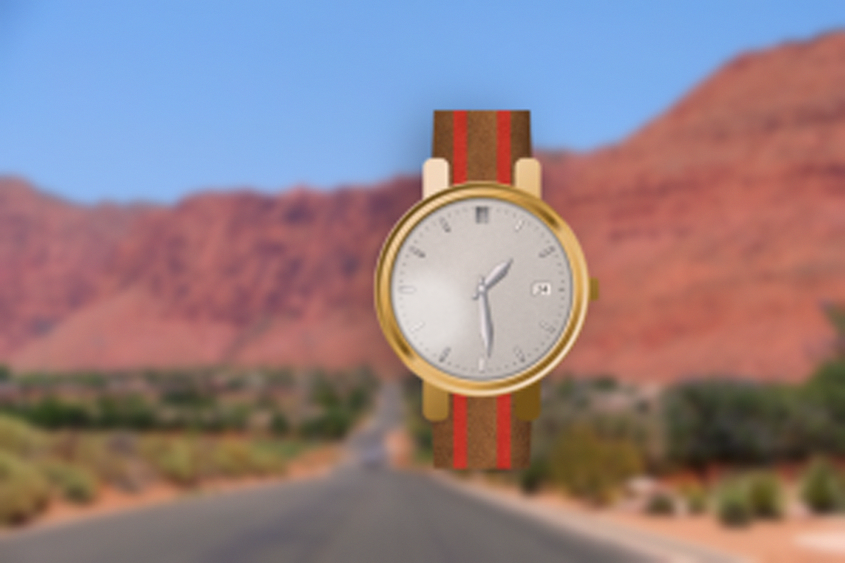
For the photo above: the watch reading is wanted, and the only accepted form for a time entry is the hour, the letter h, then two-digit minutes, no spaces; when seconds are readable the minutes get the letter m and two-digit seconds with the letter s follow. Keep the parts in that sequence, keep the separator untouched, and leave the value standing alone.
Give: 1h29
